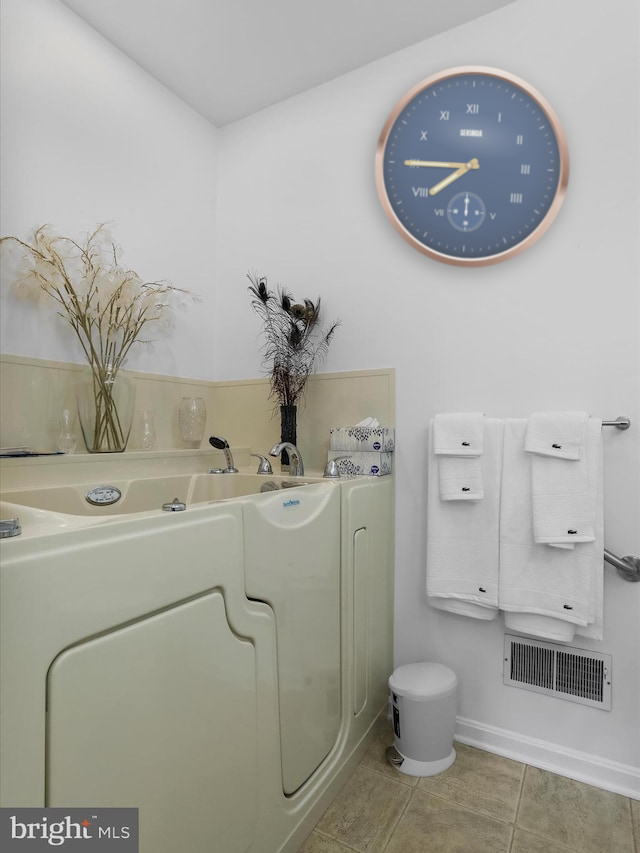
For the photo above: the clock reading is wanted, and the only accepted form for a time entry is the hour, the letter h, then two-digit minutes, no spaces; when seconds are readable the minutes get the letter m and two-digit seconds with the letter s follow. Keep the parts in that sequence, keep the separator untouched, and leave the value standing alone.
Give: 7h45
